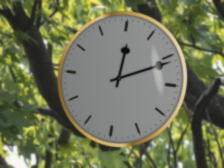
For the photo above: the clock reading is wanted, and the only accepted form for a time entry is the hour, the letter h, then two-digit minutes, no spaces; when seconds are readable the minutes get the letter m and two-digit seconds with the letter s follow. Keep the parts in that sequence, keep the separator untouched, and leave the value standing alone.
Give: 12h11
